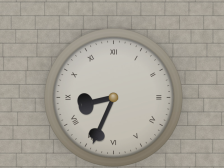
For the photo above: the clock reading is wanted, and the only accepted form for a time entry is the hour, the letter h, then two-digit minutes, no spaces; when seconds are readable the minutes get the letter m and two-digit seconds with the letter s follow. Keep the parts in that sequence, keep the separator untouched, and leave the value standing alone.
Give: 8h34
